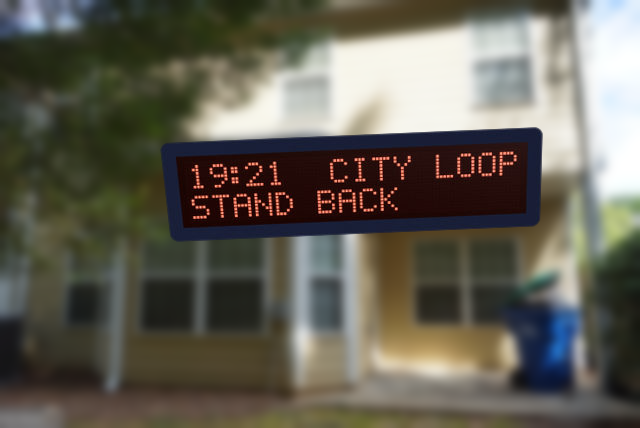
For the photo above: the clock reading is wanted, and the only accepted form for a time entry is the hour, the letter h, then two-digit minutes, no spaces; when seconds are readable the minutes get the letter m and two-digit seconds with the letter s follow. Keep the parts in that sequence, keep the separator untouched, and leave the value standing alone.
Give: 19h21
